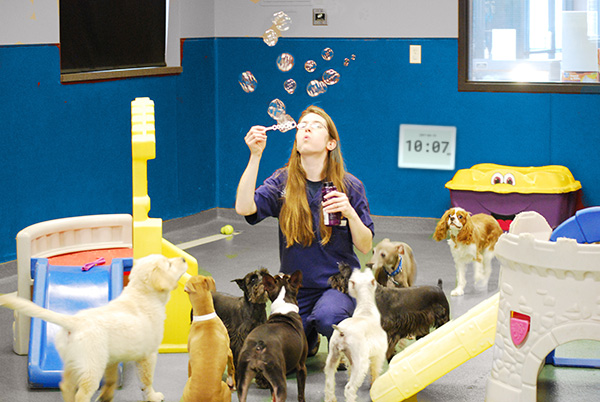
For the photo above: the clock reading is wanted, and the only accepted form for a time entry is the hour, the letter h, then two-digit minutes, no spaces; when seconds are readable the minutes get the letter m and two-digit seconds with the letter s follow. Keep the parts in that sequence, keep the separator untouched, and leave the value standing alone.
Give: 10h07
